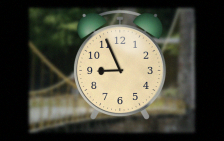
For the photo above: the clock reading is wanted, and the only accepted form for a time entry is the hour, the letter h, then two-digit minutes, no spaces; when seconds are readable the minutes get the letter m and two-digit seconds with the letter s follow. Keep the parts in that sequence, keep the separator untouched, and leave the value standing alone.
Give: 8h56
